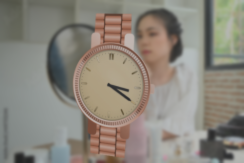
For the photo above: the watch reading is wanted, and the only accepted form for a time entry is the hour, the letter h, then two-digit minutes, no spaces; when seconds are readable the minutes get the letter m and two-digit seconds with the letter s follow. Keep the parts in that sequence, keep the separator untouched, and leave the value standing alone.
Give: 3h20
